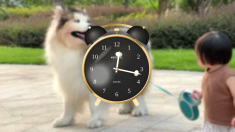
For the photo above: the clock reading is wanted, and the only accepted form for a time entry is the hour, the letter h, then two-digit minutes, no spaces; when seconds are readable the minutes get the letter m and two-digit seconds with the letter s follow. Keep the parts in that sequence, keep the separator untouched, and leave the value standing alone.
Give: 12h17
